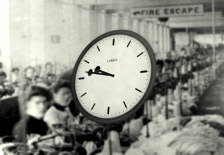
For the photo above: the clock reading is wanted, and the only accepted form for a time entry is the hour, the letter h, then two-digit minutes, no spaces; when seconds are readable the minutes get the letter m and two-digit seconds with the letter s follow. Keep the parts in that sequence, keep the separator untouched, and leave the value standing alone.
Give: 9h47
